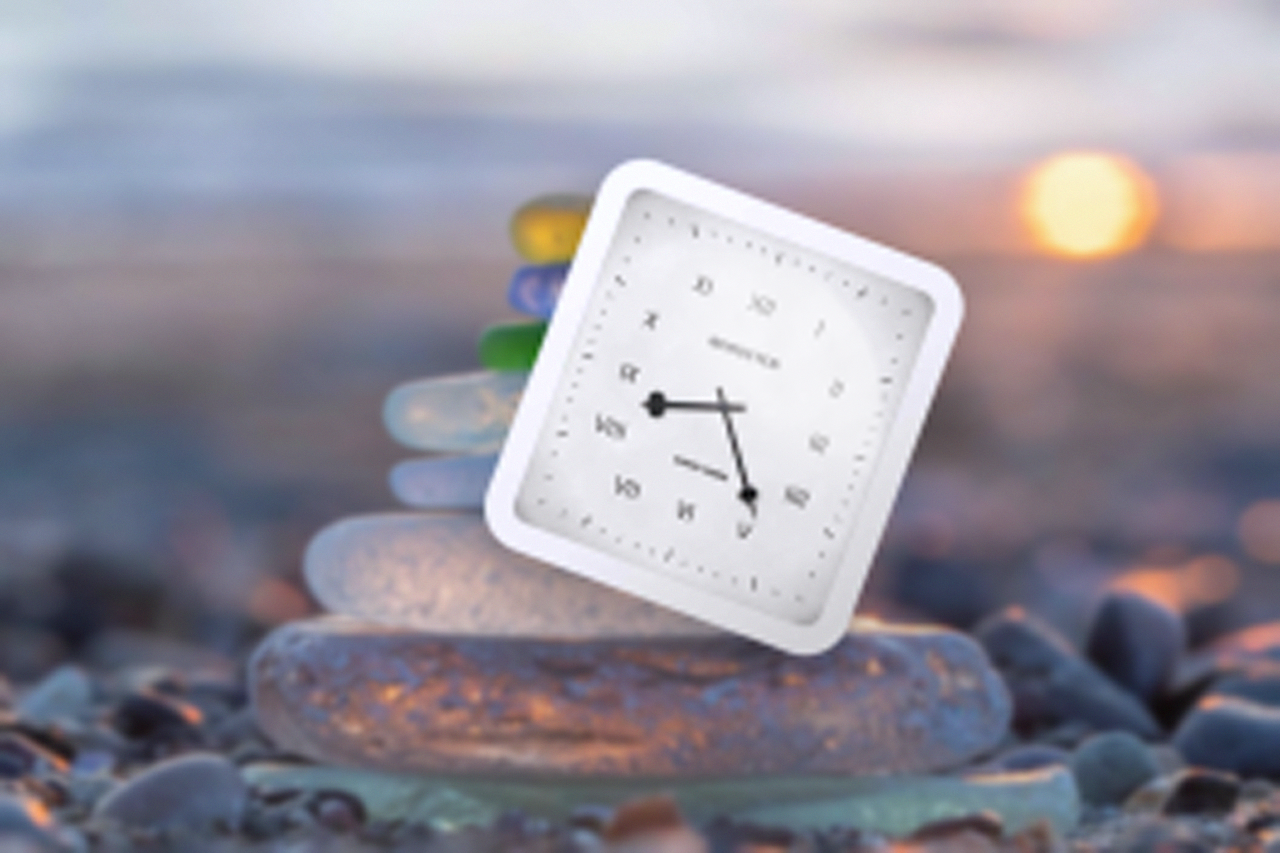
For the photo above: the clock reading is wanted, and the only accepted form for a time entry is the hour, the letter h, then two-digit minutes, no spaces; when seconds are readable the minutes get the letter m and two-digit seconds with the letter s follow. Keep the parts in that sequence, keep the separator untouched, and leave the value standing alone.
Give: 8h24
